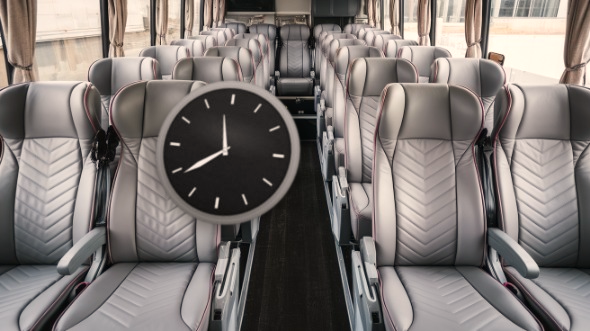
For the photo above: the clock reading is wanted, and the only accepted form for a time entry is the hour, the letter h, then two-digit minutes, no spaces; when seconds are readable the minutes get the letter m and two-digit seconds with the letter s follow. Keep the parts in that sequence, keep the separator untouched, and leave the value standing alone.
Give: 11h39
